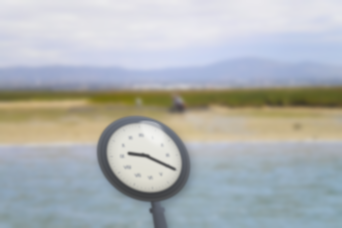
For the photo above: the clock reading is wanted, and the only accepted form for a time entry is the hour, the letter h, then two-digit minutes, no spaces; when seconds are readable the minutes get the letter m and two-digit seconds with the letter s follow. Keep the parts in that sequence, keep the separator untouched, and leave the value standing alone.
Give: 9h20
